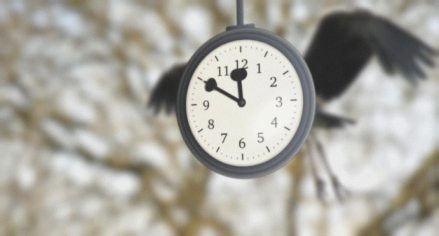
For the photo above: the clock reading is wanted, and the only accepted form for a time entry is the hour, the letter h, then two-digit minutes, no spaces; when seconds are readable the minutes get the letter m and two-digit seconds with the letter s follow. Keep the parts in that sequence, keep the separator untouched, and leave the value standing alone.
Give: 11h50
